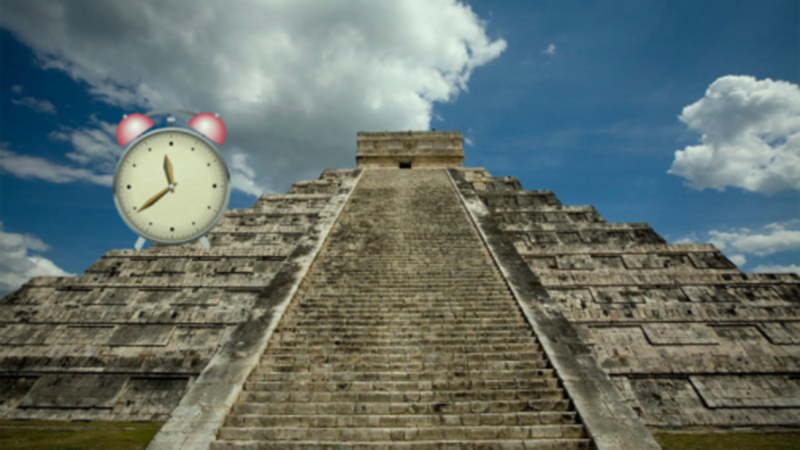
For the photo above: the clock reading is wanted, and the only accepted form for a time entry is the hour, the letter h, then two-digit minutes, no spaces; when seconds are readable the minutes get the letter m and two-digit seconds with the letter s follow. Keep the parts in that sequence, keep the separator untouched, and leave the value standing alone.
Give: 11h39
